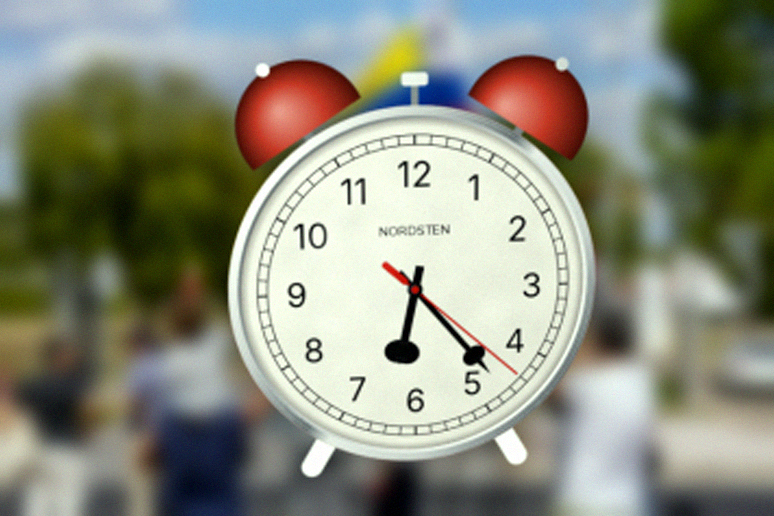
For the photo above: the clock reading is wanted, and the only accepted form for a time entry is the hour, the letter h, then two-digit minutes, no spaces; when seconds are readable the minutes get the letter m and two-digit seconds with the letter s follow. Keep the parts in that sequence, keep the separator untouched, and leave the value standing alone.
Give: 6h23m22s
